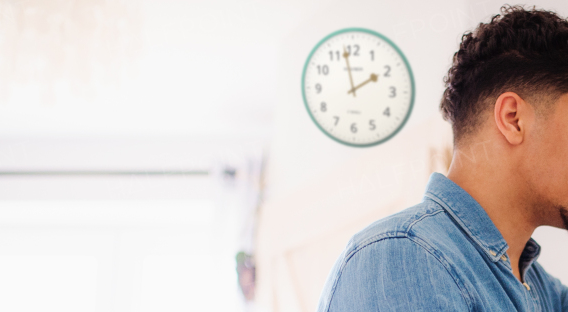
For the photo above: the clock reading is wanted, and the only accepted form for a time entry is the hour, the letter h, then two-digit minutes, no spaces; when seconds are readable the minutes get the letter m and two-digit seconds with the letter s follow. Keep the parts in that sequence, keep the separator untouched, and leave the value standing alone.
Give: 1h58
